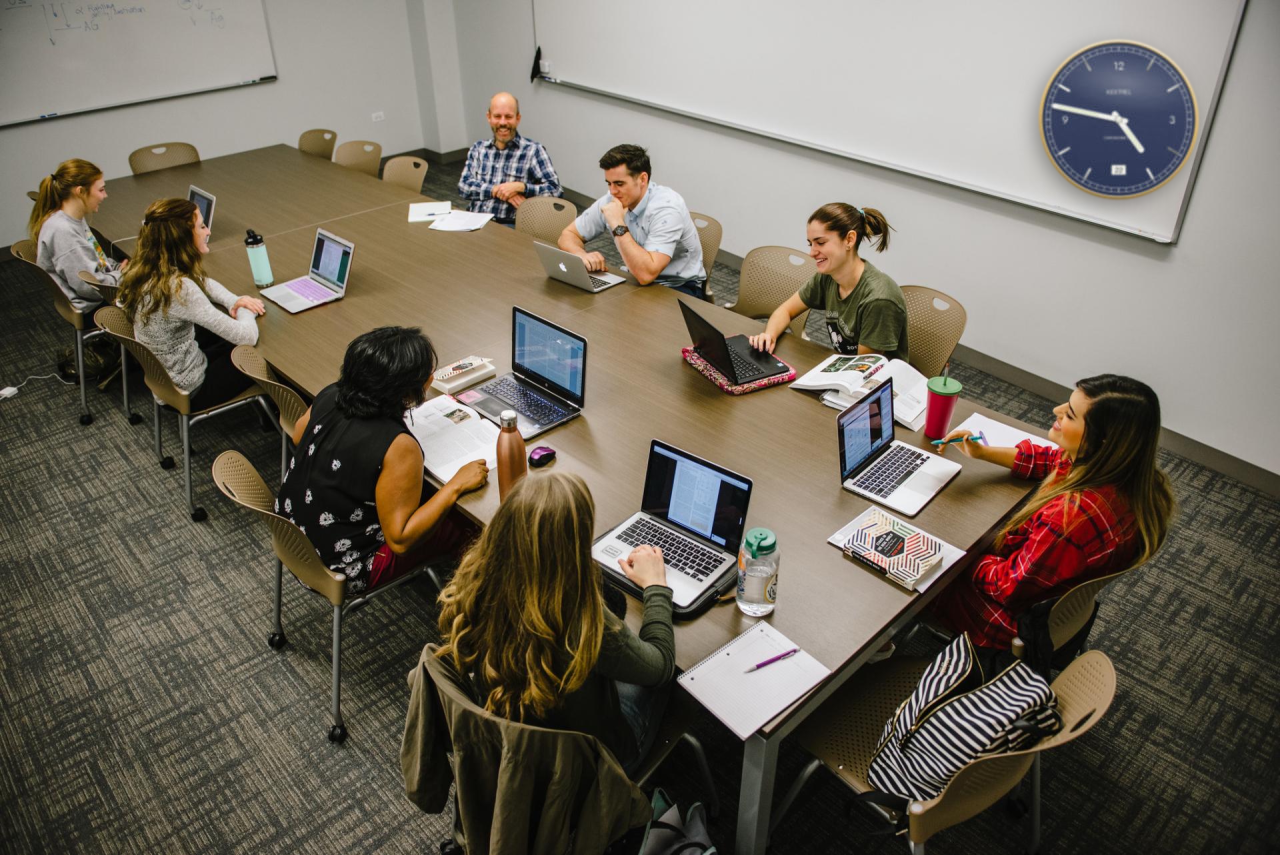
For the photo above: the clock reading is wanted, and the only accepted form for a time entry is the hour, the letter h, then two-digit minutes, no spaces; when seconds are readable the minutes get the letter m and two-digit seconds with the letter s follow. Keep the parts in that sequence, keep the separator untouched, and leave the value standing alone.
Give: 4h47
